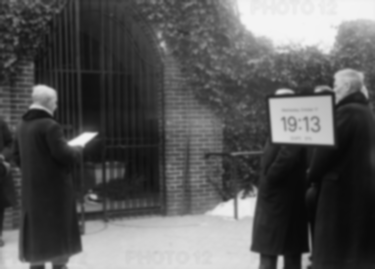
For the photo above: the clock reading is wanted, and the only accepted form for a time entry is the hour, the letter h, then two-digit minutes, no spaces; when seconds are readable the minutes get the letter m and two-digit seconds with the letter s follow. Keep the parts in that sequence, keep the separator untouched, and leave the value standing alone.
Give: 19h13
